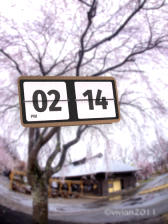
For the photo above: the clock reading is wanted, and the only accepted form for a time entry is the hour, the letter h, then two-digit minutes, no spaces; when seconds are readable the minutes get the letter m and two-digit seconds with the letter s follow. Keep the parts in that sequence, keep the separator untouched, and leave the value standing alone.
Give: 2h14
